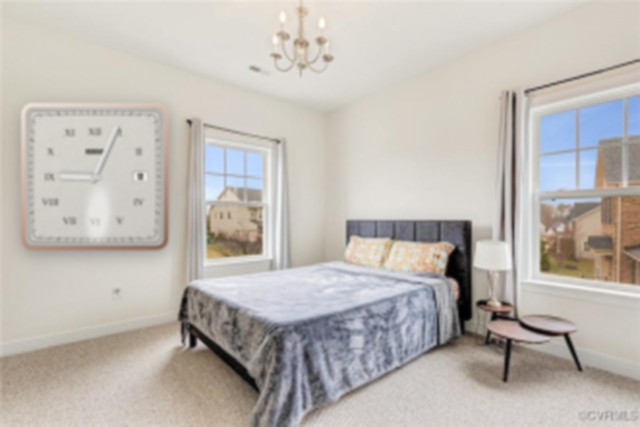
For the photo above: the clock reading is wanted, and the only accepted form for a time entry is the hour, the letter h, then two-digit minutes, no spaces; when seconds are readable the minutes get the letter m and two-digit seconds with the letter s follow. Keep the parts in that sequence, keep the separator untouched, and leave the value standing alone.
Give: 9h04
